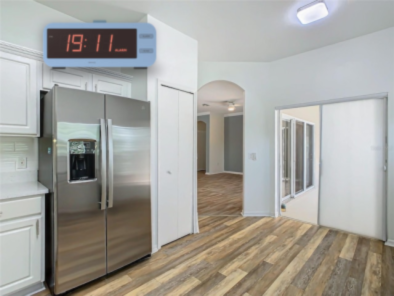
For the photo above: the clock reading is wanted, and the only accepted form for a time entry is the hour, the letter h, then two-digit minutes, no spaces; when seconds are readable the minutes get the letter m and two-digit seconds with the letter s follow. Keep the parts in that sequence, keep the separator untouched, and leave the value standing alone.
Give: 19h11
